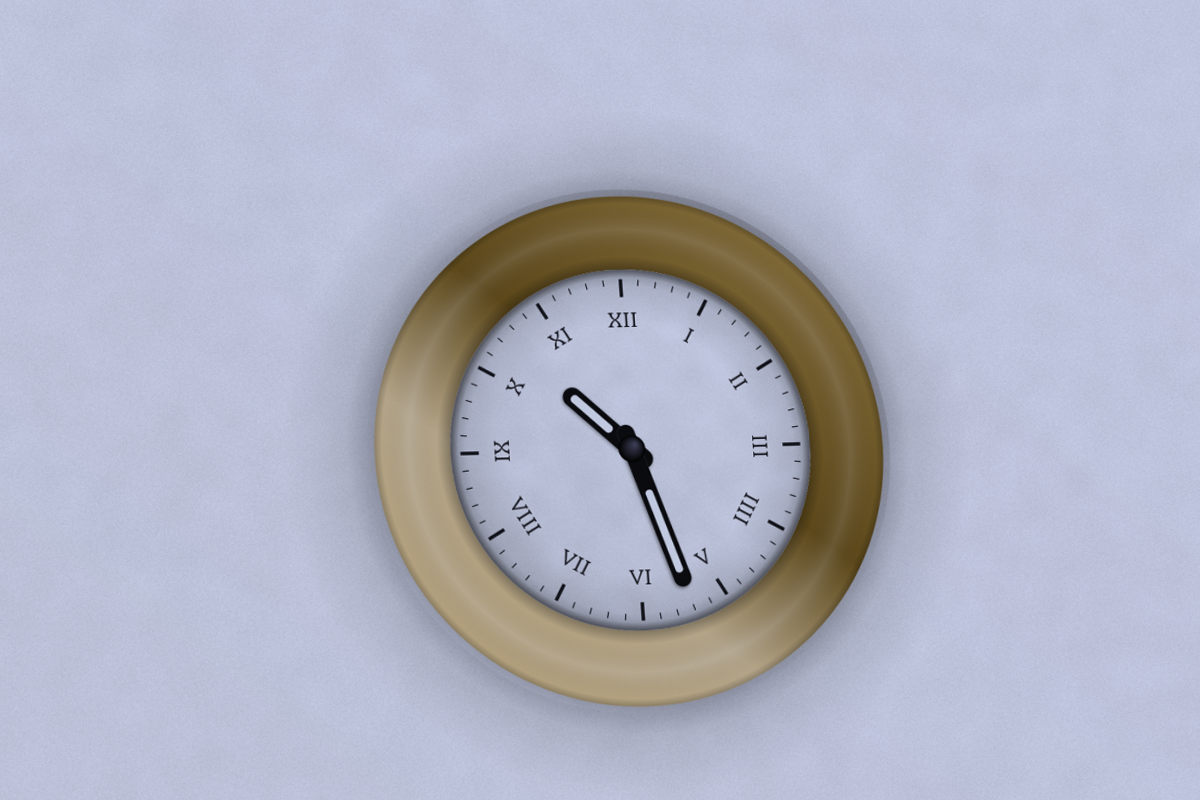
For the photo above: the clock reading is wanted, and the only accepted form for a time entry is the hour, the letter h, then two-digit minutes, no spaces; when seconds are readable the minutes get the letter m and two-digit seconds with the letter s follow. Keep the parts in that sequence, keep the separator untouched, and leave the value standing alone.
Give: 10h27
